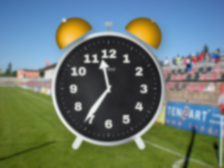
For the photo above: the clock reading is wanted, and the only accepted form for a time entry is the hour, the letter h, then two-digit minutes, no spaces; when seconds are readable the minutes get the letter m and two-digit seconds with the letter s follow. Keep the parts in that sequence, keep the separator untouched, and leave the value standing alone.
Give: 11h36
